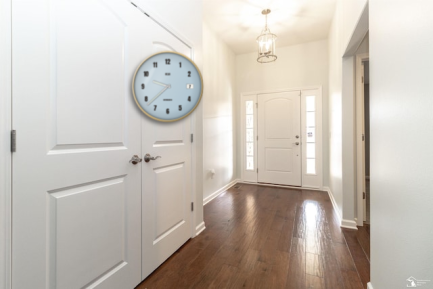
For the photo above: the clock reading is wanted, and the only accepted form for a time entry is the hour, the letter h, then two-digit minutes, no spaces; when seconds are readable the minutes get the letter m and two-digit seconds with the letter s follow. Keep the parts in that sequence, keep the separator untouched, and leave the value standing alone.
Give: 9h38
